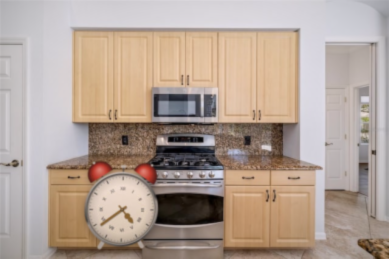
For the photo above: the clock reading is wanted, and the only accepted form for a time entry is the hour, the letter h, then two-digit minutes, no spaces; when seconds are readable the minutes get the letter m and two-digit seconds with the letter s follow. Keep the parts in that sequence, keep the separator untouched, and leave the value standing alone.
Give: 4h39
